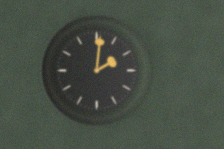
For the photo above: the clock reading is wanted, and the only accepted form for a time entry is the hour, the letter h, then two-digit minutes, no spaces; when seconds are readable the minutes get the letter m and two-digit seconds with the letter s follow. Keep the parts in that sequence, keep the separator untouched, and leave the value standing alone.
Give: 2h01
